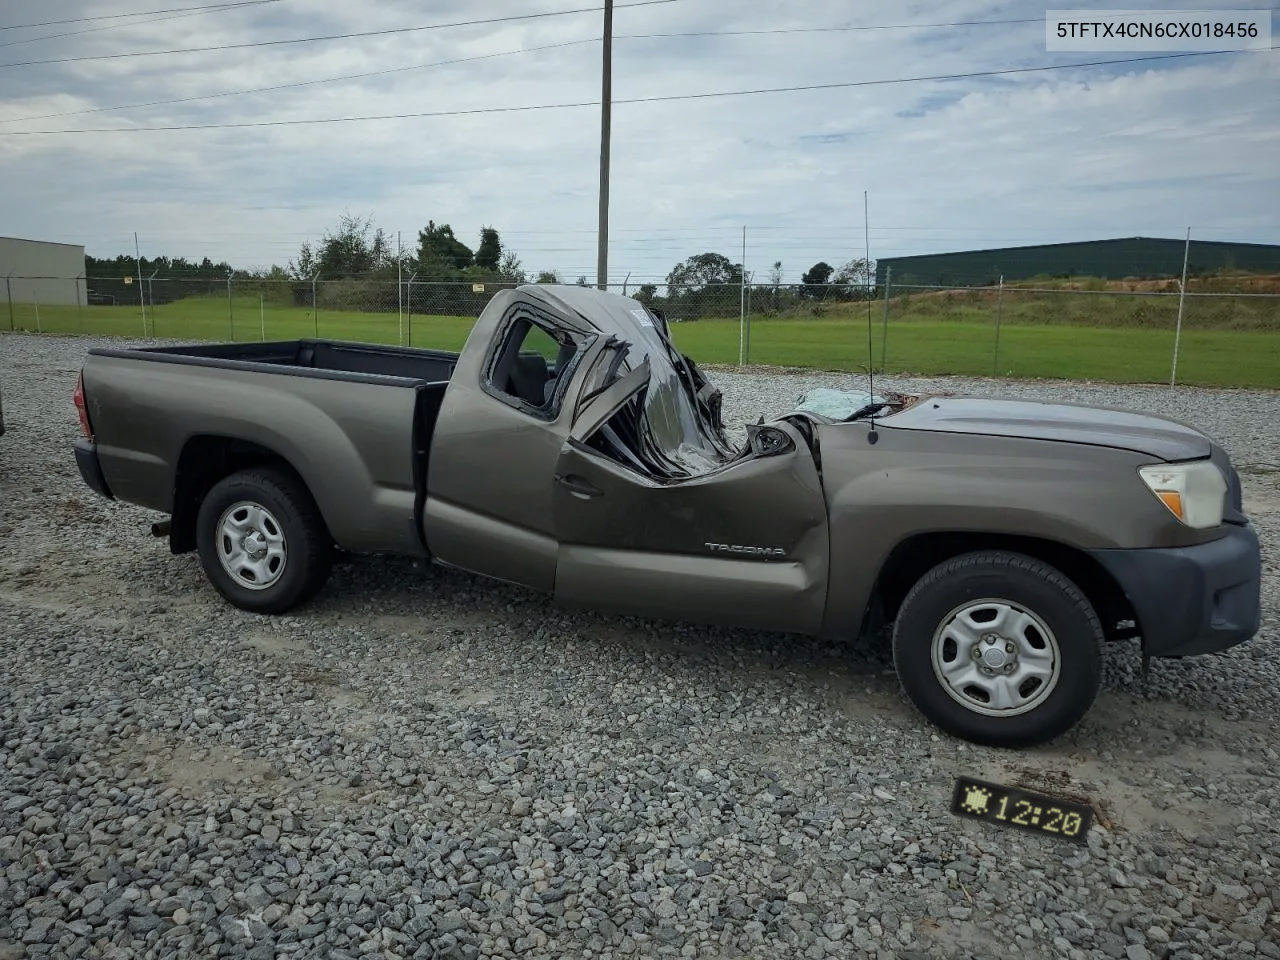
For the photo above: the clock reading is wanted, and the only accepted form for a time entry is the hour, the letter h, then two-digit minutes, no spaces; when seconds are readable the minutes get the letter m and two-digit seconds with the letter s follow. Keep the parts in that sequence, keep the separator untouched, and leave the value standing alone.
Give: 12h20
